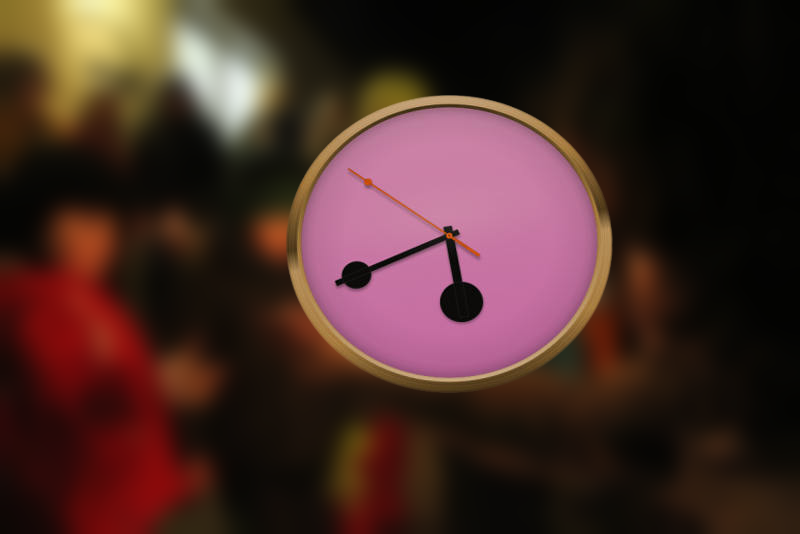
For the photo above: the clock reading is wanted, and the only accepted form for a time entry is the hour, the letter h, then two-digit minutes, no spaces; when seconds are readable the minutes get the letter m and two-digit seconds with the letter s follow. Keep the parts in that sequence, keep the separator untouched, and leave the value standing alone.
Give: 5h40m51s
